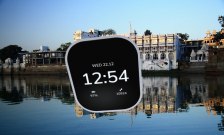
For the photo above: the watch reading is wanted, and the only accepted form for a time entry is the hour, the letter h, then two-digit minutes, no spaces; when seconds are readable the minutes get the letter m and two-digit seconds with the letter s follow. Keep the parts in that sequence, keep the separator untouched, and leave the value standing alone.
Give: 12h54
